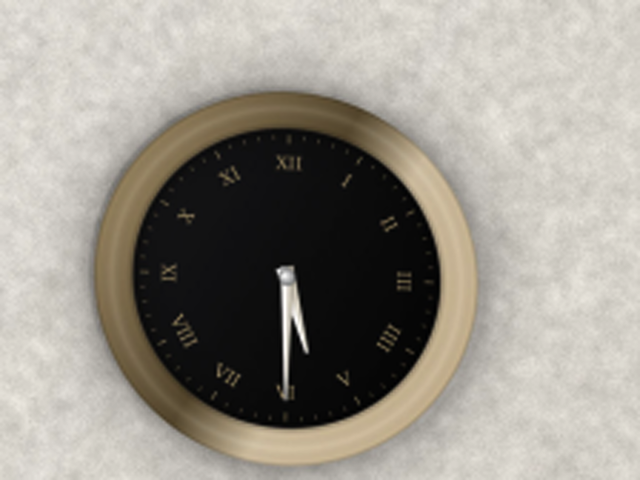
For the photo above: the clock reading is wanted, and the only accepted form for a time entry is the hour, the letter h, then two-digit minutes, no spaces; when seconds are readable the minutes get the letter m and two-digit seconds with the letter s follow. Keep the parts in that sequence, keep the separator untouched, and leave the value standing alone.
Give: 5h30
